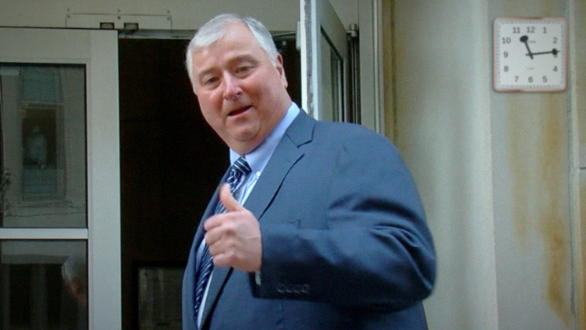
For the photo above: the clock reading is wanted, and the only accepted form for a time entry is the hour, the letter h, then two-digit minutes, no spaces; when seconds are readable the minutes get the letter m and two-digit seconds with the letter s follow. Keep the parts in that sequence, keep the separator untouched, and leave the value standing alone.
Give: 11h14
